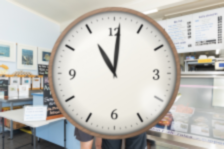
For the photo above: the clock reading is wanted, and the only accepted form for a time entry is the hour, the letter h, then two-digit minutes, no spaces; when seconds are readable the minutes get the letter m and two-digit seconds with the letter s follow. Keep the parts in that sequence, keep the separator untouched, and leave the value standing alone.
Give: 11h01
